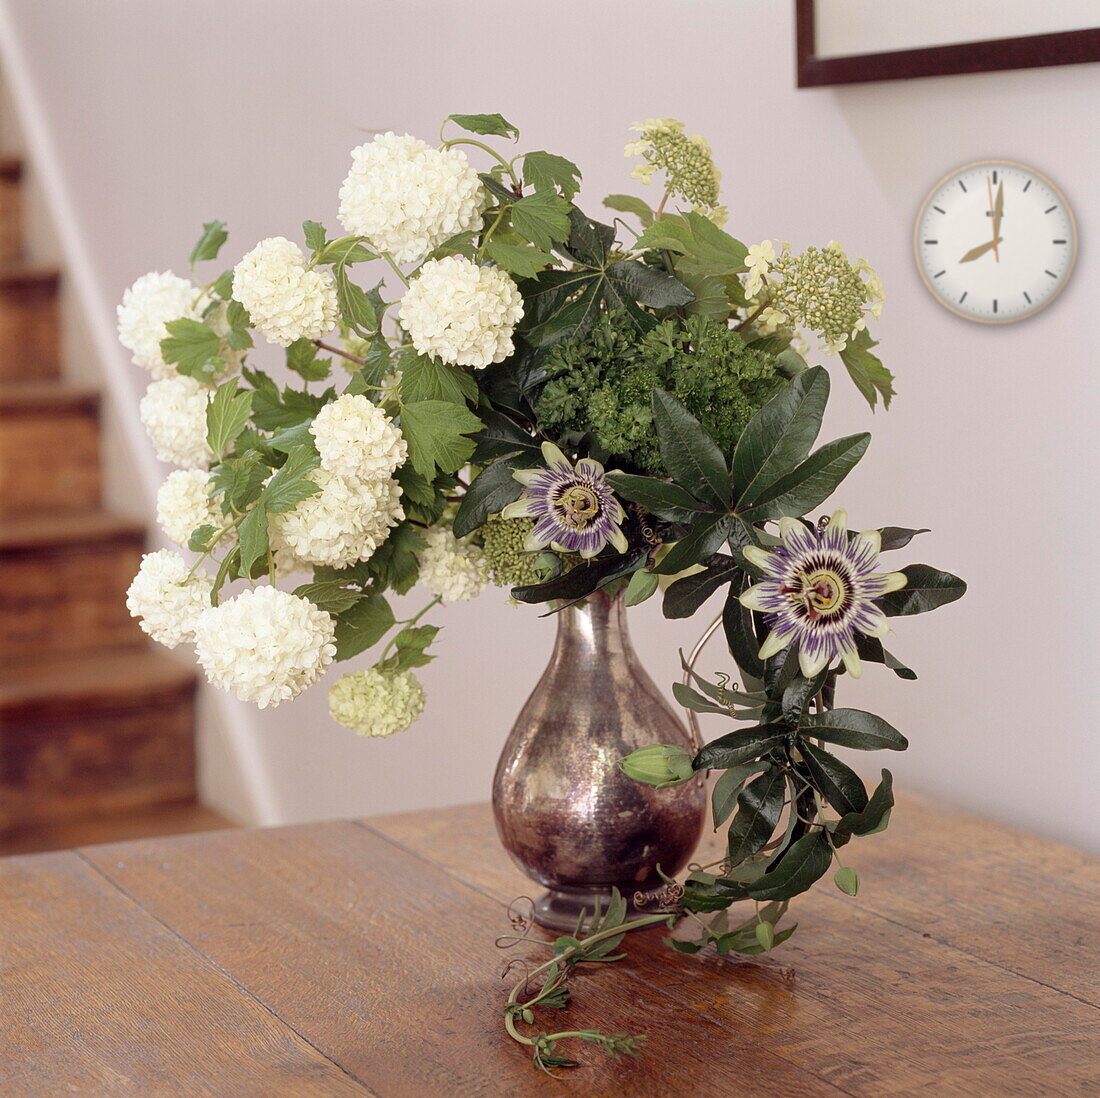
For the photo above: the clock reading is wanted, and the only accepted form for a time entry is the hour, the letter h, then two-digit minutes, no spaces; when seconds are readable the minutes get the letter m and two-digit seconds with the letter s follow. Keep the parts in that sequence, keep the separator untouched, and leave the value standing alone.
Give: 8h00m59s
